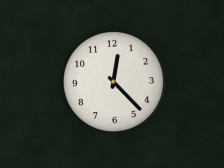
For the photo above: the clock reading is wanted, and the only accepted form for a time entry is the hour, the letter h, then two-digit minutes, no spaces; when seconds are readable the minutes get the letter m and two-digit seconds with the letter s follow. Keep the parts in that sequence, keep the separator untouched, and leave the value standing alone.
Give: 12h23
